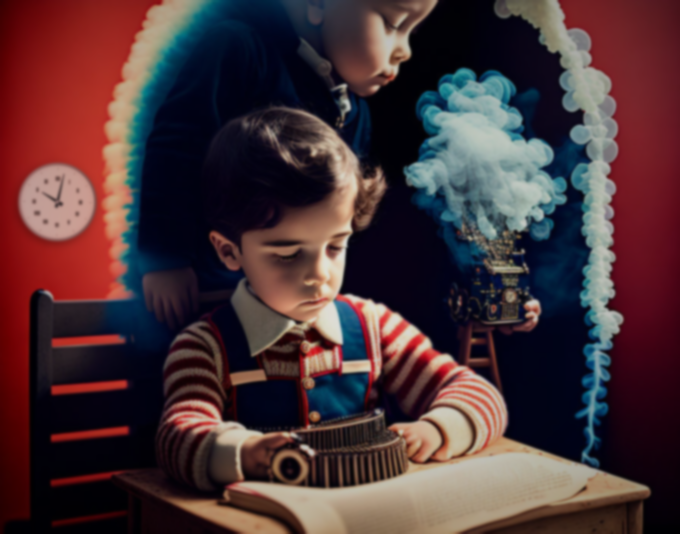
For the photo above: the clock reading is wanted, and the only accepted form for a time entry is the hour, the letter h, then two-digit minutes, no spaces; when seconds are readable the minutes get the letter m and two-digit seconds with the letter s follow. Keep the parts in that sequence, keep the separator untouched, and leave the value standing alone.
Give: 10h02
